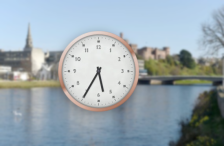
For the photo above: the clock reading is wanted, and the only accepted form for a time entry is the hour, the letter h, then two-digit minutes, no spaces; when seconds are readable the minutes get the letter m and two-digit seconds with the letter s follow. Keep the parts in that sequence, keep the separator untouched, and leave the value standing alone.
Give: 5h35
